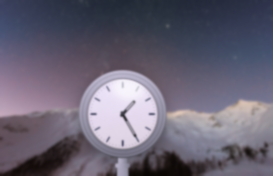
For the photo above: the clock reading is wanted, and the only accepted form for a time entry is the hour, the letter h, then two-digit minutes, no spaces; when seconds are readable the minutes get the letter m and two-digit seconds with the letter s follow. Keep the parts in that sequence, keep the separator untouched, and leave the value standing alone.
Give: 1h25
